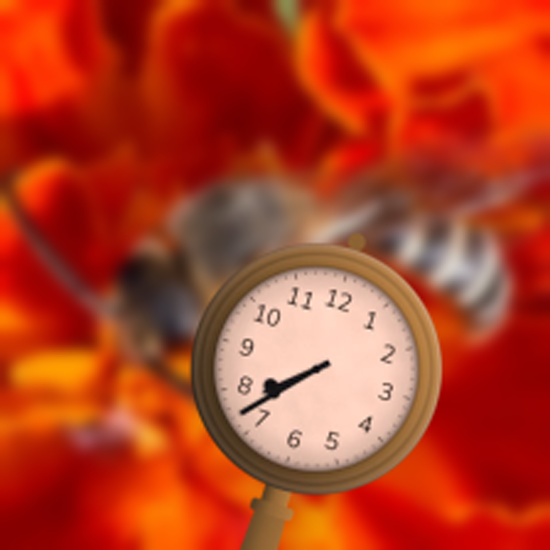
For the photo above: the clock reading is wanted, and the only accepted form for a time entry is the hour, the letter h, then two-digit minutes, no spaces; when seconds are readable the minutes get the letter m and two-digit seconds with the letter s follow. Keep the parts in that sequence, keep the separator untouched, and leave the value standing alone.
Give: 7h37
